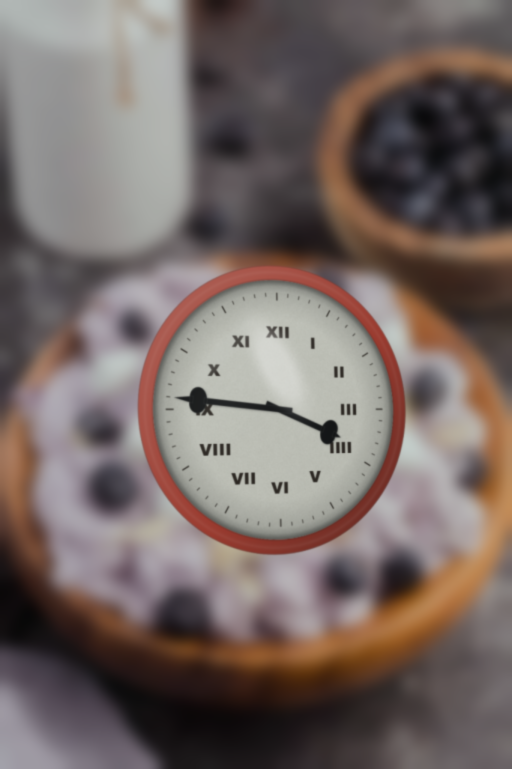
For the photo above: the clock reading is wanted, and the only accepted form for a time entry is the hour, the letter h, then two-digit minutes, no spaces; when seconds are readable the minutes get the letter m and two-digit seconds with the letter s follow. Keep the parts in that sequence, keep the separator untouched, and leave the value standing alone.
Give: 3h46
